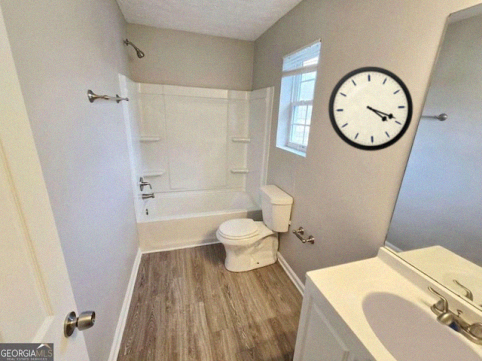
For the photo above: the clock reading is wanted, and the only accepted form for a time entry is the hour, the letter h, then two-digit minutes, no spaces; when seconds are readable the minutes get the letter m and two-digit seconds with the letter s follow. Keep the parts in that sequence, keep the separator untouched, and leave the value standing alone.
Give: 4h19
